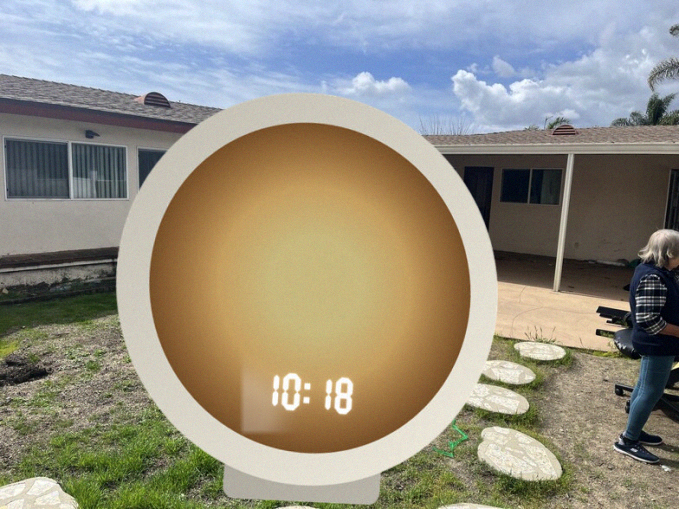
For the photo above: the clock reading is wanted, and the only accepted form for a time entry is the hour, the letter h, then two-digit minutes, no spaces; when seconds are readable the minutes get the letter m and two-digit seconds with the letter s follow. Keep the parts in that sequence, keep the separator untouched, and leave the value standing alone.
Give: 10h18
